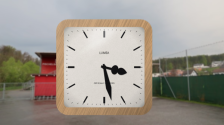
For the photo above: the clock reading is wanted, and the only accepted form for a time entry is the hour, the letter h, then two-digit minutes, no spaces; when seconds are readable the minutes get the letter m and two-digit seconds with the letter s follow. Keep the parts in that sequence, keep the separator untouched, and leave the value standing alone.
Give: 3h28
